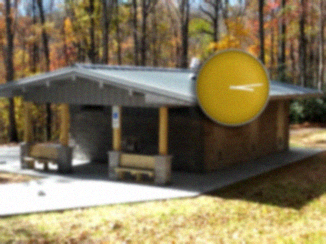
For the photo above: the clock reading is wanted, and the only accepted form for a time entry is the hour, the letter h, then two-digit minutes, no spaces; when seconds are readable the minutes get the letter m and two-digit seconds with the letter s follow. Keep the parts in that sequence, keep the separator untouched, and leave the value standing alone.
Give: 3h14
